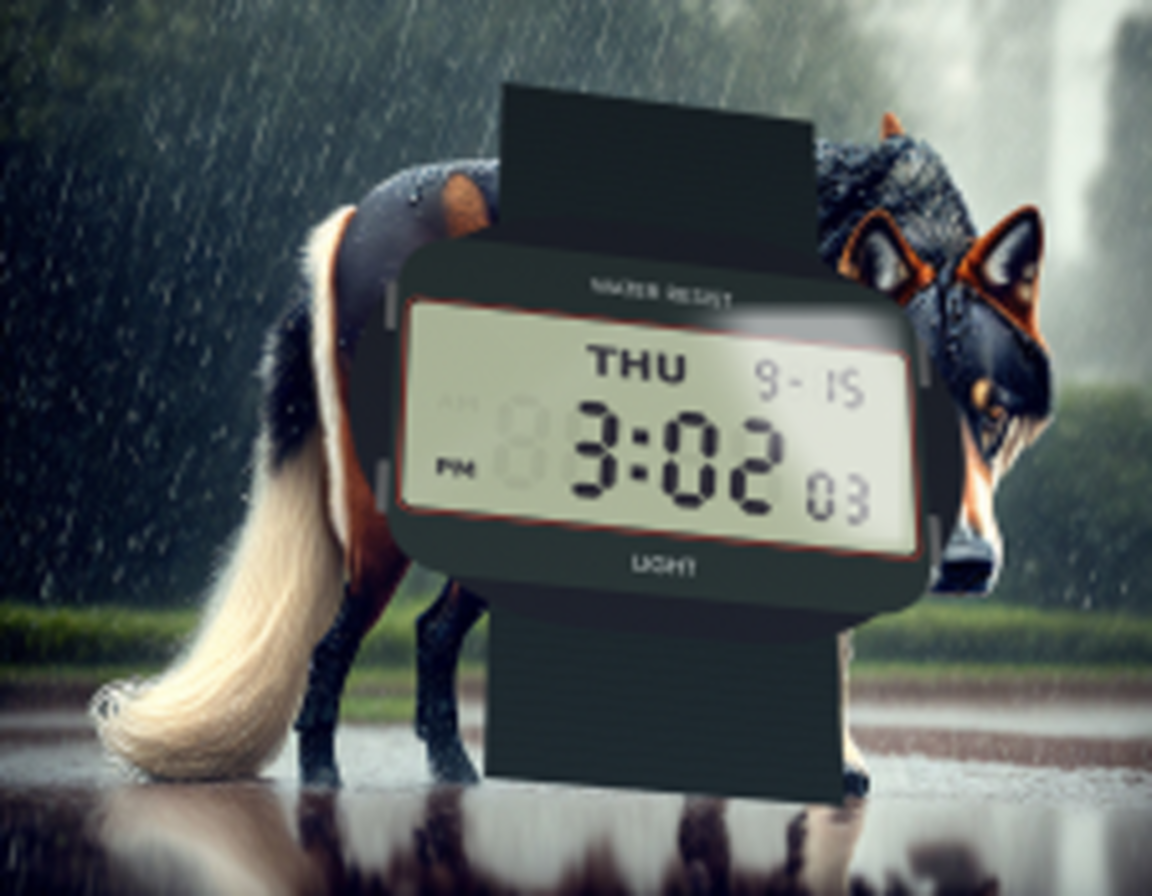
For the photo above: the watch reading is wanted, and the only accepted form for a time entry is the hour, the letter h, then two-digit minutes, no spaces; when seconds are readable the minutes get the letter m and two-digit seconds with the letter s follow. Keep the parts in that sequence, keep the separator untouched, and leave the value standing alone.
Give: 3h02m03s
